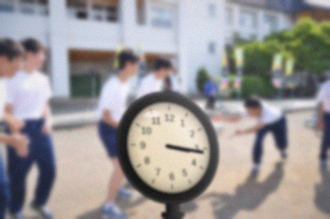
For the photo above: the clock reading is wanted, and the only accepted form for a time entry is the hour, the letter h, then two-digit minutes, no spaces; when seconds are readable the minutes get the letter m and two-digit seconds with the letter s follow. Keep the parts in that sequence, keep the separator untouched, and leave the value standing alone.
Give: 3h16
